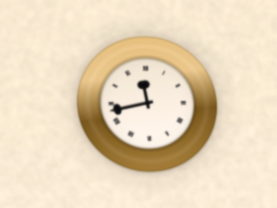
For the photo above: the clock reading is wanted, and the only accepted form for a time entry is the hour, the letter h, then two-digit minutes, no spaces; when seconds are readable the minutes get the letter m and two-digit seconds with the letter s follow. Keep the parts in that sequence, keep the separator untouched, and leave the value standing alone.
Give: 11h43
